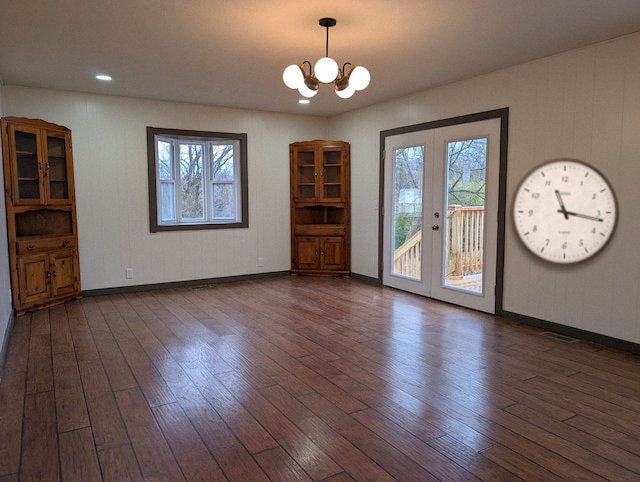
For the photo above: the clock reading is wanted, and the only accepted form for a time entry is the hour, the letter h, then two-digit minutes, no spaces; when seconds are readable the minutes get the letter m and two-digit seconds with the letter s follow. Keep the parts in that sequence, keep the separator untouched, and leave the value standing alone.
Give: 11h17
